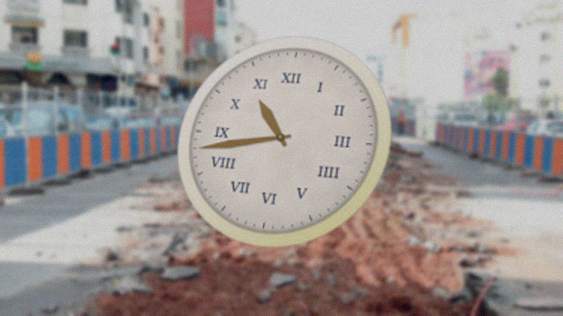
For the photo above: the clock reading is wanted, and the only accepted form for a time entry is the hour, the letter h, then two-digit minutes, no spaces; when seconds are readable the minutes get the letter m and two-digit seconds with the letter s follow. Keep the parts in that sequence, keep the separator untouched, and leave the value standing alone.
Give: 10h43
